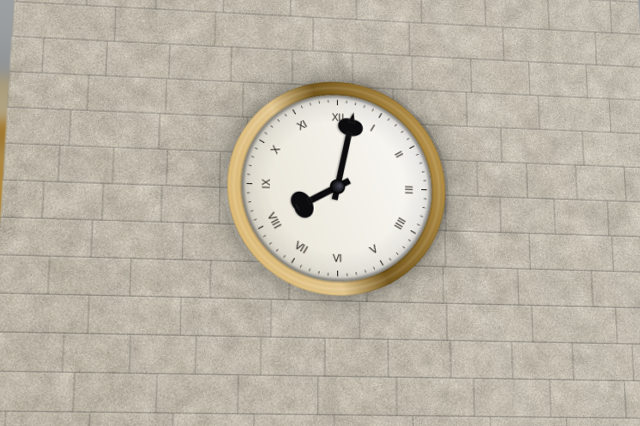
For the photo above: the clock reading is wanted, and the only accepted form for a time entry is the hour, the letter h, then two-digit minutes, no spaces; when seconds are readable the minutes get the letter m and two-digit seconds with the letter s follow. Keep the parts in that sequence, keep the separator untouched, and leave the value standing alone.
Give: 8h02
